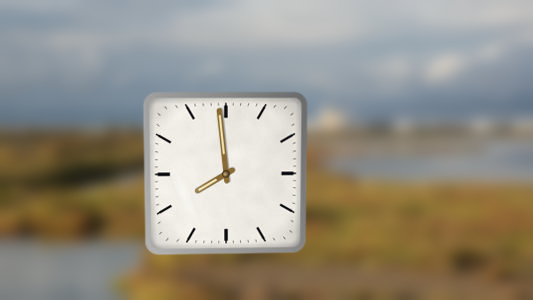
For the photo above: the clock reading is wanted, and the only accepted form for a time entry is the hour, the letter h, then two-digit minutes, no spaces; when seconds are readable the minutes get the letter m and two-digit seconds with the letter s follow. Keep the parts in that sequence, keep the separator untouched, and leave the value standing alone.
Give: 7h59
